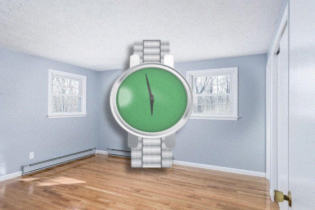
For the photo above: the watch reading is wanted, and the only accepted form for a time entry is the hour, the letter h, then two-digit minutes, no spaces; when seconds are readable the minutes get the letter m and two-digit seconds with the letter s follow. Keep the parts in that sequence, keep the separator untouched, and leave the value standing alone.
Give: 5h58
